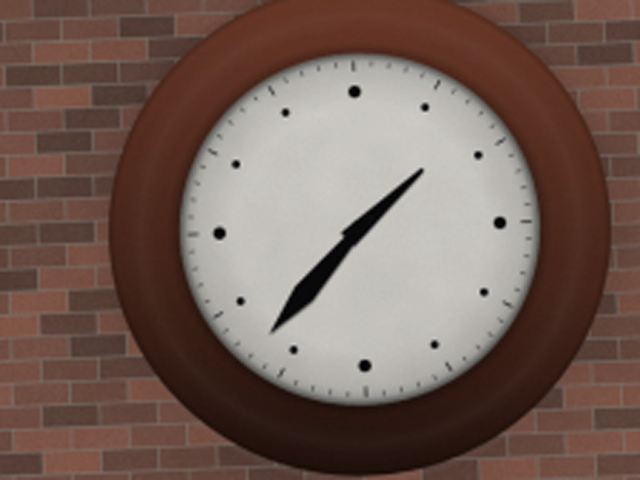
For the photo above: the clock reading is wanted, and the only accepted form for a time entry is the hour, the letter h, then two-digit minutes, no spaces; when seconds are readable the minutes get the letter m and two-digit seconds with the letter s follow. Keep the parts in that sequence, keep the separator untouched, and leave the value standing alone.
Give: 1h37
